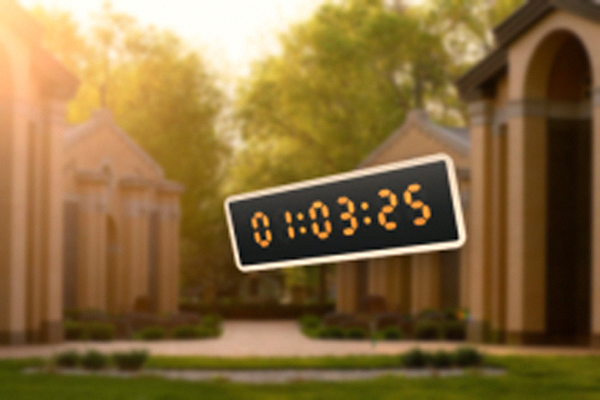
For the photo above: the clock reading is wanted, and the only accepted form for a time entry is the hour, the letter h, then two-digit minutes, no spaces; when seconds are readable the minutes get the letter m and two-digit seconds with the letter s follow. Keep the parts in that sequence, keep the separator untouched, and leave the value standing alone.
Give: 1h03m25s
